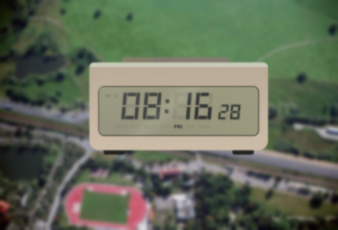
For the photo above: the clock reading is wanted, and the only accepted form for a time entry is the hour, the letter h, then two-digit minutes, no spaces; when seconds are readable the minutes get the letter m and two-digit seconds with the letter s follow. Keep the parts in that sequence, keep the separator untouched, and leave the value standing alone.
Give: 8h16m28s
